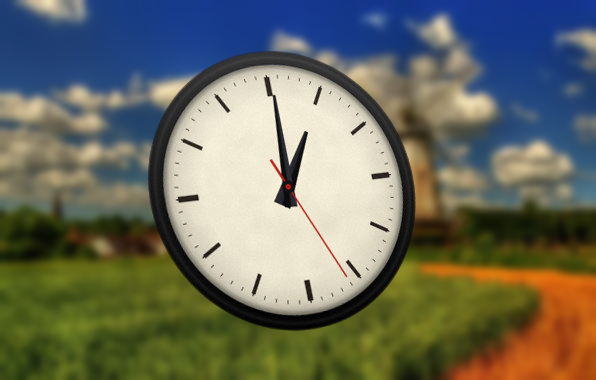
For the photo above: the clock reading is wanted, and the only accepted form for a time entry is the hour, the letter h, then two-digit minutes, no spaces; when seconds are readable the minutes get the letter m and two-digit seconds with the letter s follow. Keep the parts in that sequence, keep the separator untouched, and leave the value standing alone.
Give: 1h00m26s
